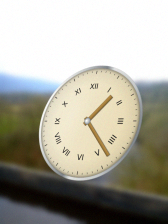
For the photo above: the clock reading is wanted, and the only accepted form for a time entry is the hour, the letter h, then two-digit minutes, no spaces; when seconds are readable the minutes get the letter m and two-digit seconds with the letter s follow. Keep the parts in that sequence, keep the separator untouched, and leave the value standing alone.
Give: 1h23
